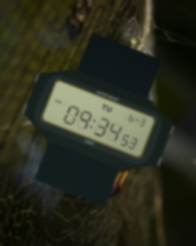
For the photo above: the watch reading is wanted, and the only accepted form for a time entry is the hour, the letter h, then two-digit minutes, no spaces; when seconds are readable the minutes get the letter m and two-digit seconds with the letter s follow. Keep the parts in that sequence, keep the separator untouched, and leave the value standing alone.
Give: 9h34m53s
